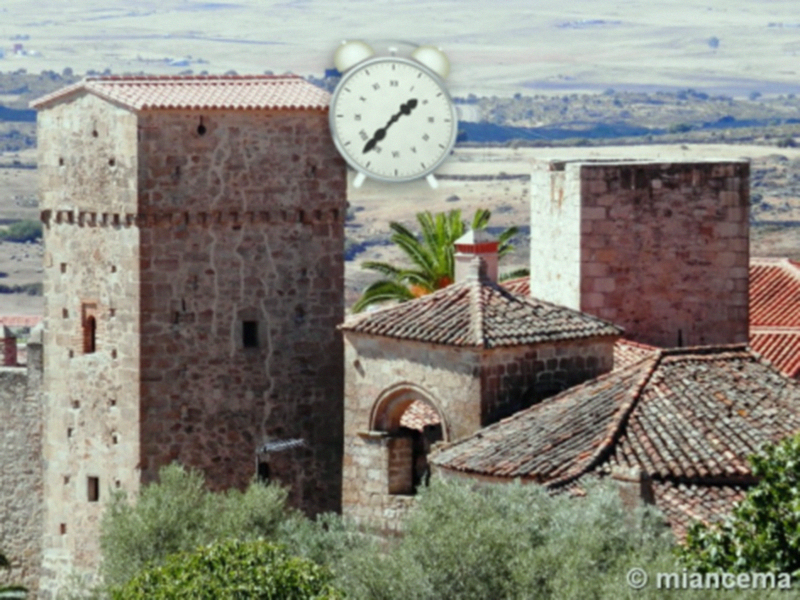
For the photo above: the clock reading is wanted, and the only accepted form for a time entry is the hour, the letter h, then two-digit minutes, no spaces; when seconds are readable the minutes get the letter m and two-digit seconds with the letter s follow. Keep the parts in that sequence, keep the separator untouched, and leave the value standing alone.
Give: 1h37
